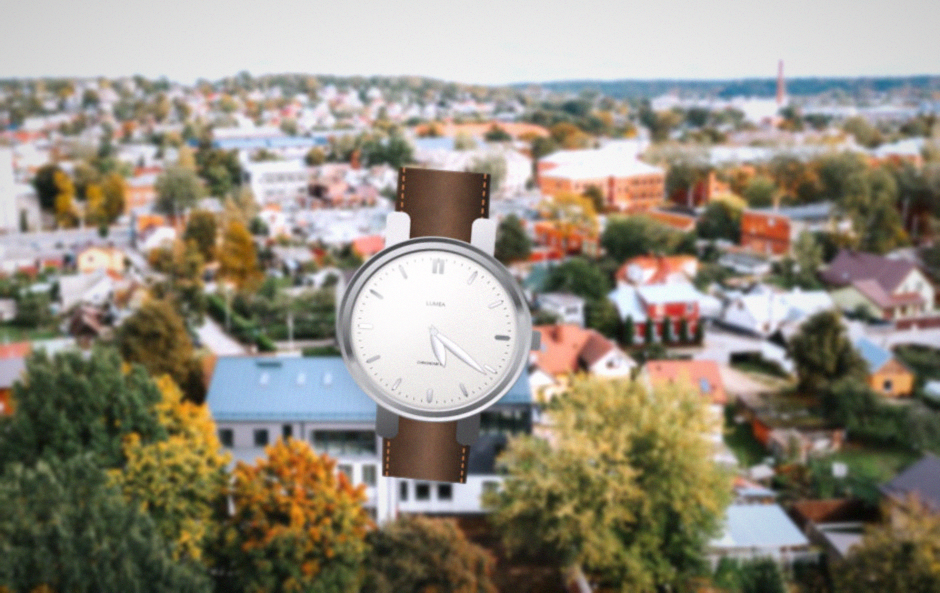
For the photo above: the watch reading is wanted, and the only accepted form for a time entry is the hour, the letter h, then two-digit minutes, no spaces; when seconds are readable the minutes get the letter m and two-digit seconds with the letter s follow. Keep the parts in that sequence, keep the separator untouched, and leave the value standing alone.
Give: 5h21
